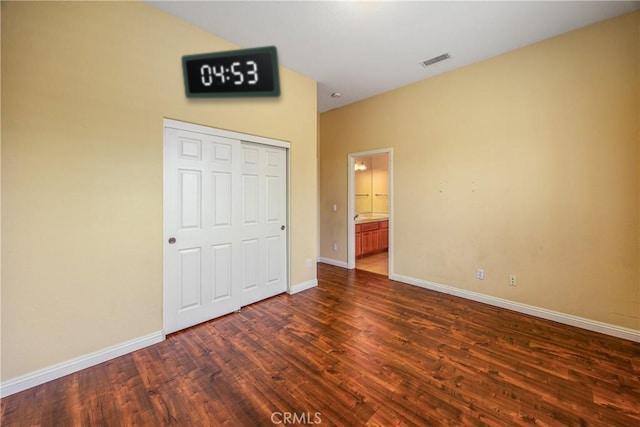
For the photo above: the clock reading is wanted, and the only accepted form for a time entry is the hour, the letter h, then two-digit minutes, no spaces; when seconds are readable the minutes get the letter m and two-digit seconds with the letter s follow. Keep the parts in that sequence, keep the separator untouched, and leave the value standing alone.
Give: 4h53
